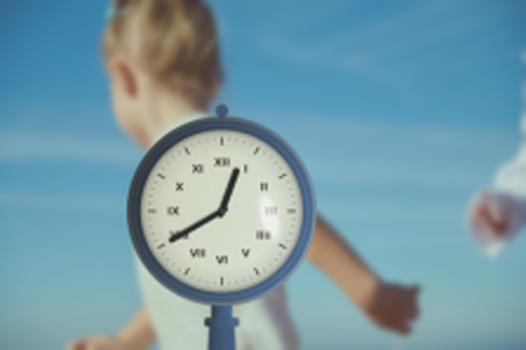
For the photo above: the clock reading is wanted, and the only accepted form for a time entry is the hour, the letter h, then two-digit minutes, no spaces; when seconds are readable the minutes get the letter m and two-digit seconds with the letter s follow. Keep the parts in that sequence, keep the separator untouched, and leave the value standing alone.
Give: 12h40
